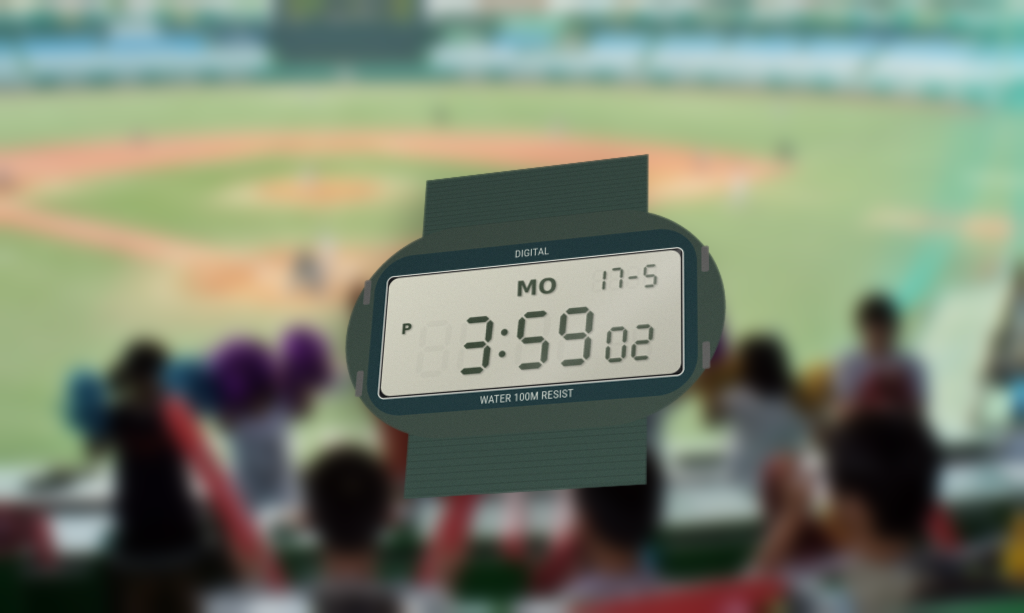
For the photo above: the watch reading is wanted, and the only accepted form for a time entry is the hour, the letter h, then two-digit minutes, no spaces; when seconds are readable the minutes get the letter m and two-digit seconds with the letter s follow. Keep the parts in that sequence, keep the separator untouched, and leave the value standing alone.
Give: 3h59m02s
